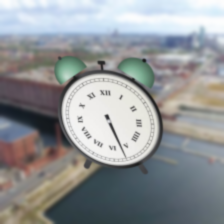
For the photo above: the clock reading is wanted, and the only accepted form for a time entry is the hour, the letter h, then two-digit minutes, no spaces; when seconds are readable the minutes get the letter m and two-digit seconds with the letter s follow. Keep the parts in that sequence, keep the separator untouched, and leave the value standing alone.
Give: 5h27
